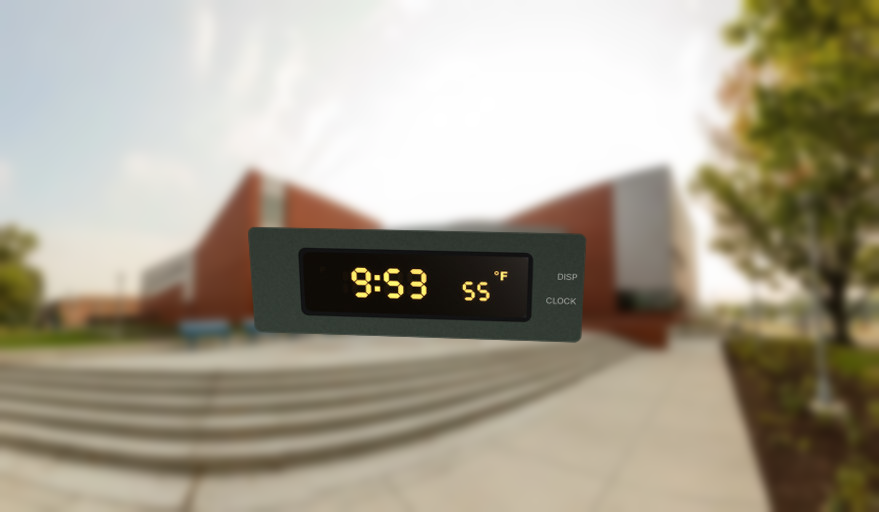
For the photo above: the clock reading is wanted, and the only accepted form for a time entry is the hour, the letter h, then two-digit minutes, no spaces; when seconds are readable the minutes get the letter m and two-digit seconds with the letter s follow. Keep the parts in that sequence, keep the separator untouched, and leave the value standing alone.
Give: 9h53
